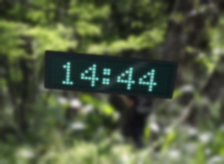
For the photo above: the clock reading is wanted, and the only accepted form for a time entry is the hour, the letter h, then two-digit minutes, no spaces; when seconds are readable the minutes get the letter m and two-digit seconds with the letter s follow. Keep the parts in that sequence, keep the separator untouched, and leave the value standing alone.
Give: 14h44
